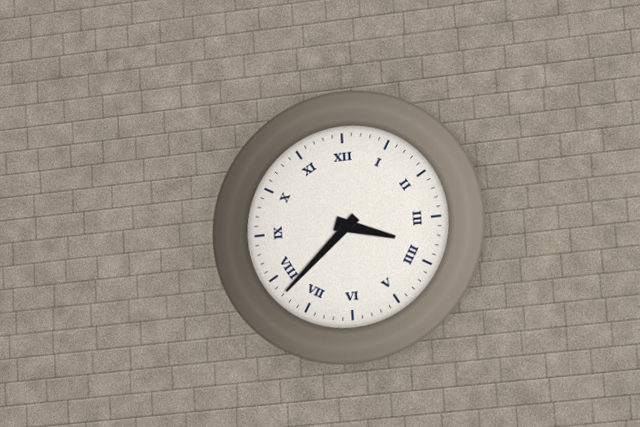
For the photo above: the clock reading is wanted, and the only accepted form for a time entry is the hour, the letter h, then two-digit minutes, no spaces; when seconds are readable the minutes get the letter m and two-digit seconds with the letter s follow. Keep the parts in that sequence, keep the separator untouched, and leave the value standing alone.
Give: 3h38
